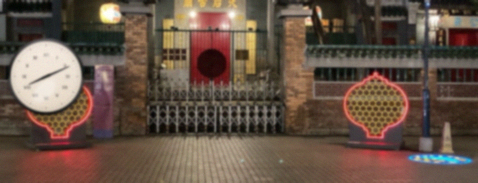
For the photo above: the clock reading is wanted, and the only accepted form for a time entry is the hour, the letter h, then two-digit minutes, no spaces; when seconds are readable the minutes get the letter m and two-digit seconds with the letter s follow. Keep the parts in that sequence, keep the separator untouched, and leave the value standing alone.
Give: 8h11
